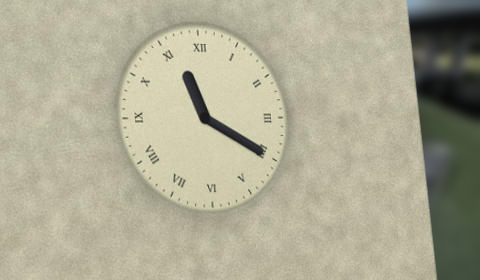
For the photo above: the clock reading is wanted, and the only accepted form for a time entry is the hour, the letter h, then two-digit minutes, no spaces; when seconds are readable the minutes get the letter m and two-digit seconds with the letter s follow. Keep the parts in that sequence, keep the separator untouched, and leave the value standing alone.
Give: 11h20
